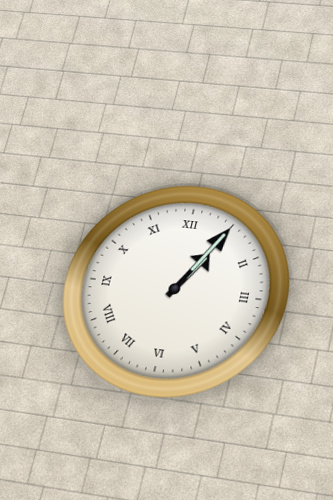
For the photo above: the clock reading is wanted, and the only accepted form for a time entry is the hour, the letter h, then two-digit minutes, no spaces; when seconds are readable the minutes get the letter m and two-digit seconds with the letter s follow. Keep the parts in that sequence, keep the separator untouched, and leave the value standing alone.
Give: 1h05
